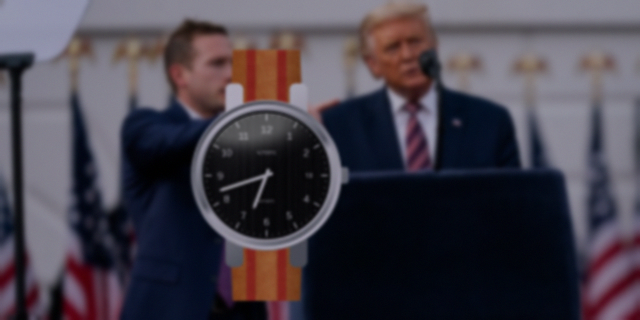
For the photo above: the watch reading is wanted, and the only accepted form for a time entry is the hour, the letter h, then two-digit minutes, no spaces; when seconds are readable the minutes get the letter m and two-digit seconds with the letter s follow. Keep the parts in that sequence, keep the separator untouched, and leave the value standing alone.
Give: 6h42
